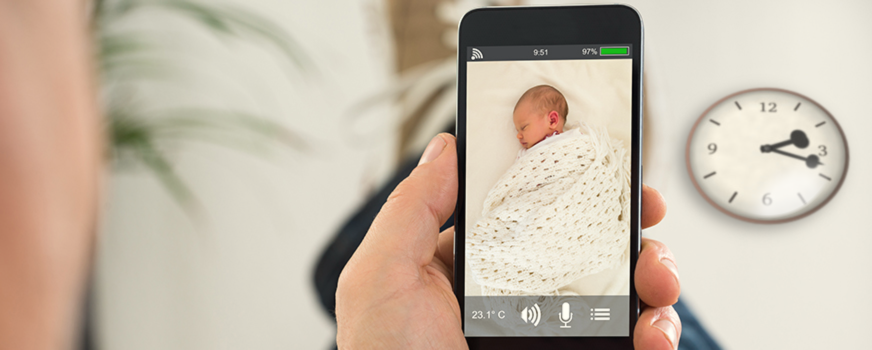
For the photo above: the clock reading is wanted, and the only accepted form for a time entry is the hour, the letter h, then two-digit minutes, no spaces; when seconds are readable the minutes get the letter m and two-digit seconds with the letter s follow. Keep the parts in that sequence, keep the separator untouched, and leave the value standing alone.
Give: 2h18
